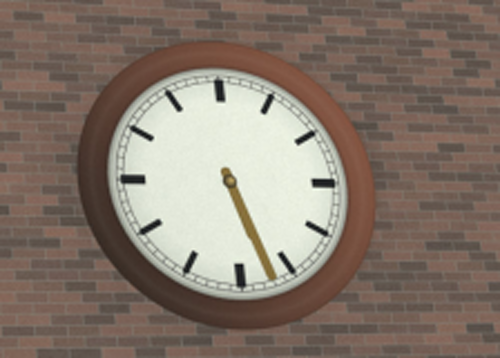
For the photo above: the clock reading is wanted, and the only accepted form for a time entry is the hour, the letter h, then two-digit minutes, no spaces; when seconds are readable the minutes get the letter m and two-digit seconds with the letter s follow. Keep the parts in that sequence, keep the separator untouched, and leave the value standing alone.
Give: 5h27
